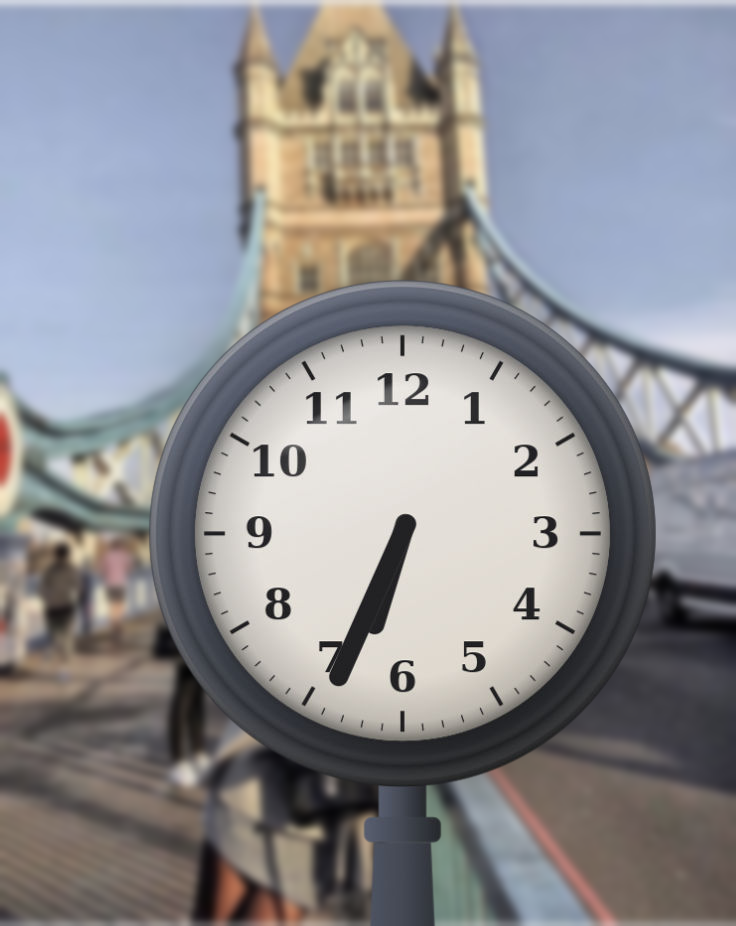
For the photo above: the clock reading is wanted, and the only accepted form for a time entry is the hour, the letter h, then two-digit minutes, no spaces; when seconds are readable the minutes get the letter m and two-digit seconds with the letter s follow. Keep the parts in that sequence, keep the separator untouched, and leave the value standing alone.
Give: 6h34
